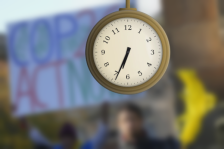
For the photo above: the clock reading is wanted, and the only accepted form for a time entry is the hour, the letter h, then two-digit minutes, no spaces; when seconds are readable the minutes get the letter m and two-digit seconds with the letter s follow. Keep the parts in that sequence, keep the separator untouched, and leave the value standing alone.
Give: 6h34
